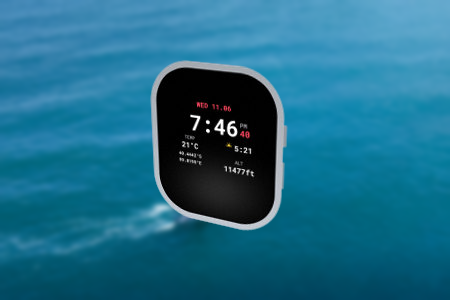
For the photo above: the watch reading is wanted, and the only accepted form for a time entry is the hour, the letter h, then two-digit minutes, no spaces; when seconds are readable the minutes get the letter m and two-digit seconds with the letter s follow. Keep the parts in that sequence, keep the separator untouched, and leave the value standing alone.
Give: 7h46m40s
